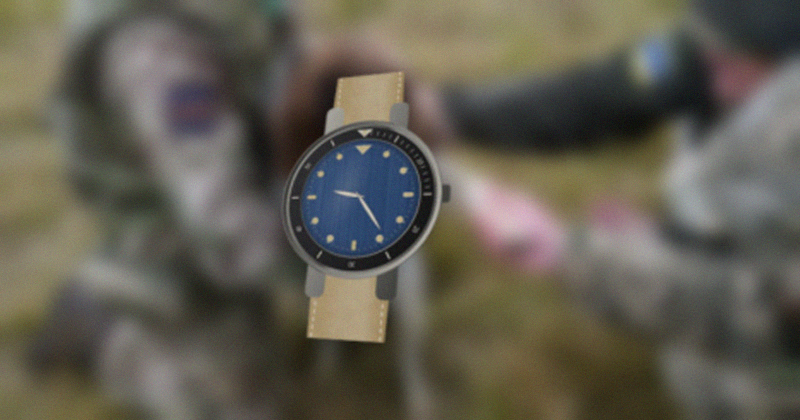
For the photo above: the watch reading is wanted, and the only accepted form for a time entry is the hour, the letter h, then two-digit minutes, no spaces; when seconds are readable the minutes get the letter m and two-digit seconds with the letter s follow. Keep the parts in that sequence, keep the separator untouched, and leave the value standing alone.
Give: 9h24
